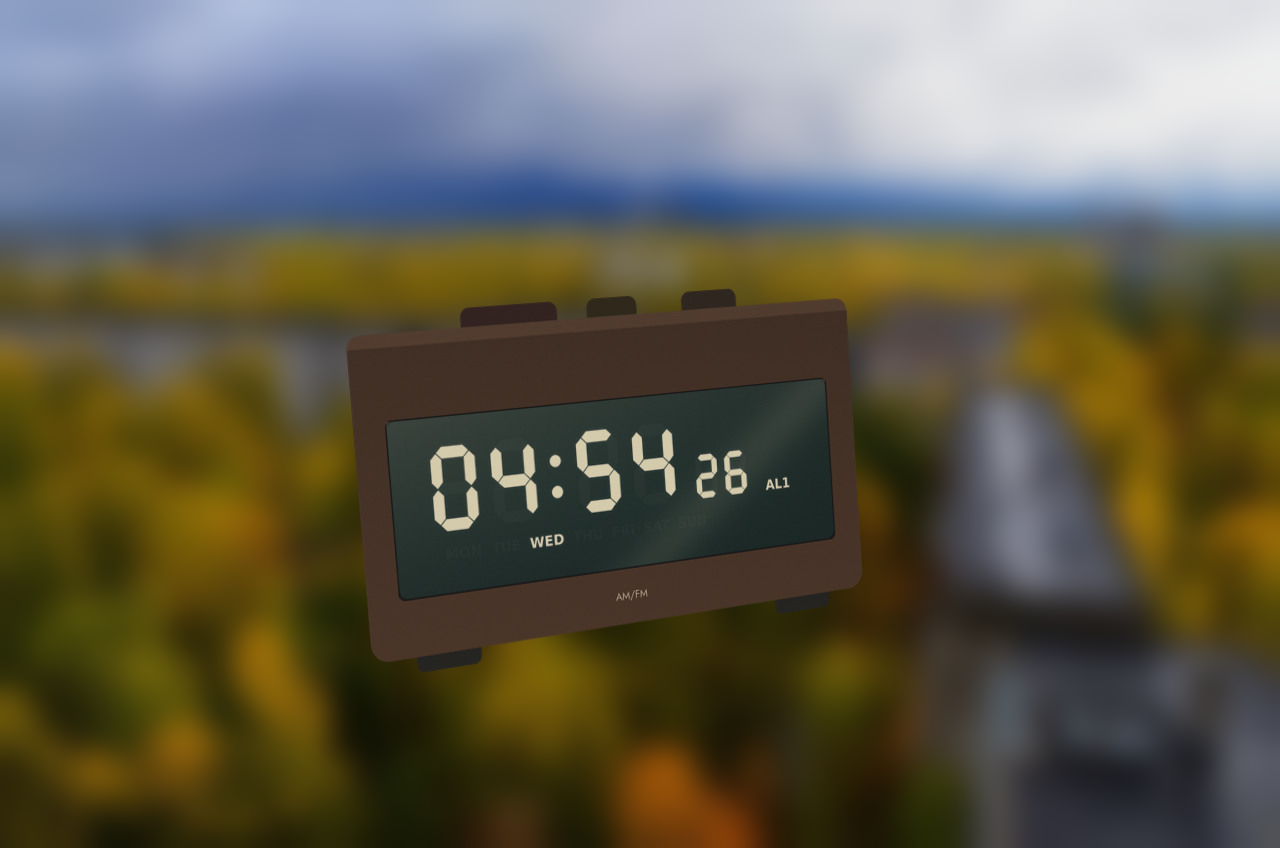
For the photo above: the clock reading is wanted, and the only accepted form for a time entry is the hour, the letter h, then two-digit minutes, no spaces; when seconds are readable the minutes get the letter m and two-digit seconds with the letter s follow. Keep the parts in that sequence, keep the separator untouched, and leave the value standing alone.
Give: 4h54m26s
